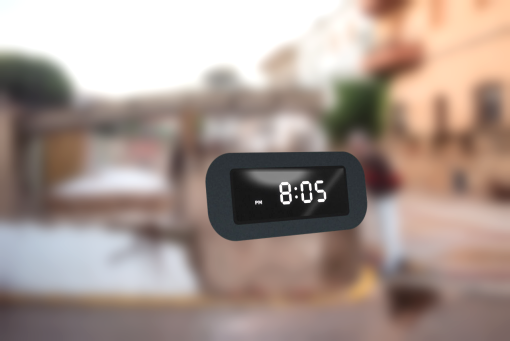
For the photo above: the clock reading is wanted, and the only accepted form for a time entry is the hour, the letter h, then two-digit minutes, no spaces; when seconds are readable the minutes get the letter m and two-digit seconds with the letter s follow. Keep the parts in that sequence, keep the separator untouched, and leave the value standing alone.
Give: 8h05
